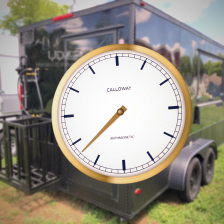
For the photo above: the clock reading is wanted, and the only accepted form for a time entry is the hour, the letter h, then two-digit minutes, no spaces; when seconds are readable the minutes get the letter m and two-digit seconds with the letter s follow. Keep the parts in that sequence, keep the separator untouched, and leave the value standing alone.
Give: 7h38
